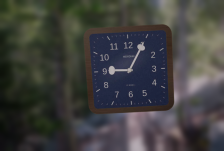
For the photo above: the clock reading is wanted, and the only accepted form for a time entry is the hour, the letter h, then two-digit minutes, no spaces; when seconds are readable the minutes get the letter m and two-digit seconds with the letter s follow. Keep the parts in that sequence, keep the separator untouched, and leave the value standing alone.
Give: 9h05
